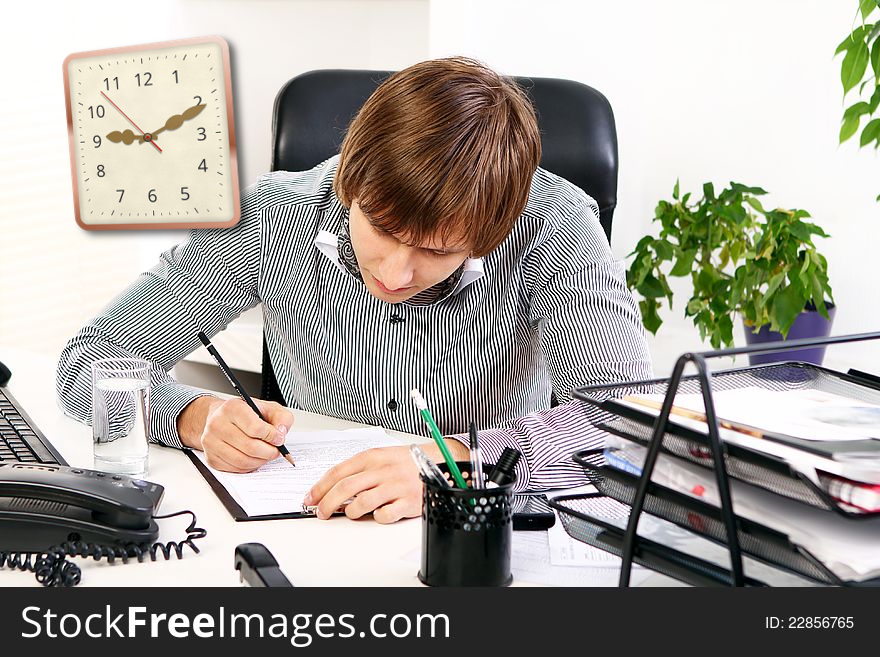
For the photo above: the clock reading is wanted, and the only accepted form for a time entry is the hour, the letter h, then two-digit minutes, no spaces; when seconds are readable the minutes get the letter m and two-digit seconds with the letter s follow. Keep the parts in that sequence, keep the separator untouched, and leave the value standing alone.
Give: 9h10m53s
